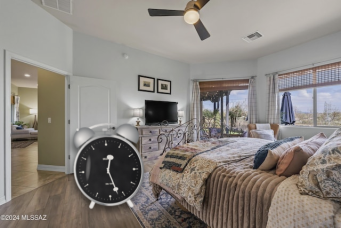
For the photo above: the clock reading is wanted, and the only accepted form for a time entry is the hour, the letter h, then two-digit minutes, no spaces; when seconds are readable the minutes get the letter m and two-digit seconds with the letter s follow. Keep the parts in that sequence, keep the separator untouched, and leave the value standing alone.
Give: 12h27
